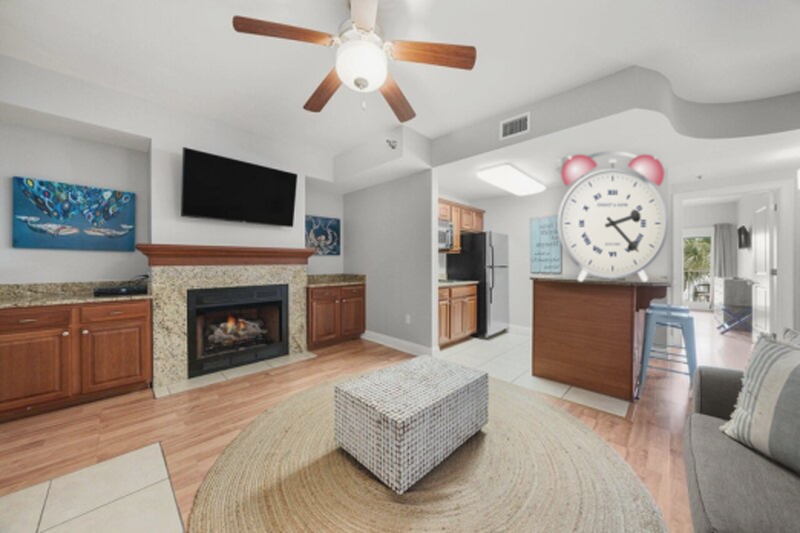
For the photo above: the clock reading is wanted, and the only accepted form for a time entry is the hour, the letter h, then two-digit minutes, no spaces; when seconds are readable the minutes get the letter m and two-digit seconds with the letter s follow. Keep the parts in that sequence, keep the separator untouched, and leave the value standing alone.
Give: 2h23
